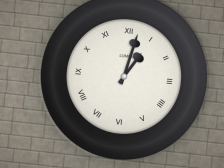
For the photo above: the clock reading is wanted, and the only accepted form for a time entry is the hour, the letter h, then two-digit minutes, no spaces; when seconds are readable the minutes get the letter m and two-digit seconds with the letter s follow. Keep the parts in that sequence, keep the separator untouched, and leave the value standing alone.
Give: 1h02
